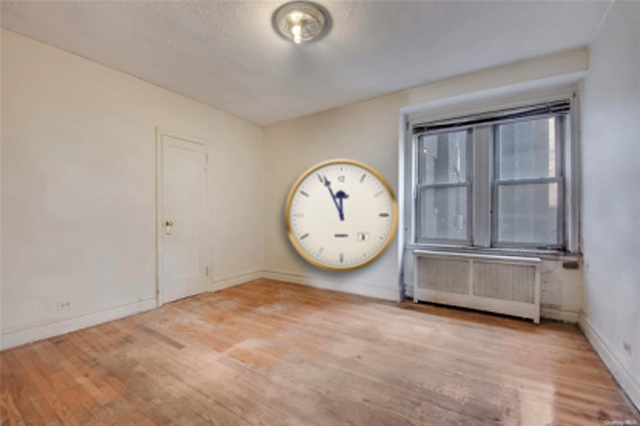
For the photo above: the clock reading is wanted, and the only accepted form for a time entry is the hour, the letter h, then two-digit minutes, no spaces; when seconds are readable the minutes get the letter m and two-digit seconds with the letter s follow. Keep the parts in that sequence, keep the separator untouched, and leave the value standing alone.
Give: 11h56
